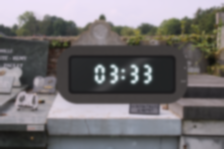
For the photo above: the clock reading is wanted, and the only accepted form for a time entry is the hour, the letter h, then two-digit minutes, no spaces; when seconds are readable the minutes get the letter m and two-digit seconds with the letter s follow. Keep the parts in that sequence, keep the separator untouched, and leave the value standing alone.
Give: 3h33
